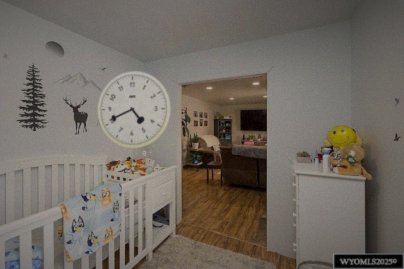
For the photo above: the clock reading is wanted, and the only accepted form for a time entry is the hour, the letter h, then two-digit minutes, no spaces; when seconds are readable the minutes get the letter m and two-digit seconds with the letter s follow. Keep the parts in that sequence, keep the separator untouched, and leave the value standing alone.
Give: 4h41
